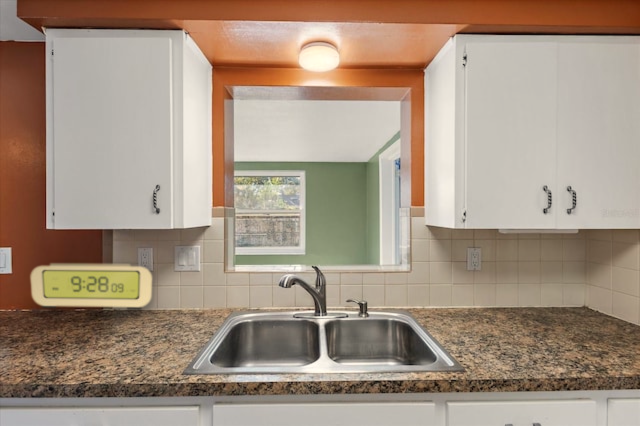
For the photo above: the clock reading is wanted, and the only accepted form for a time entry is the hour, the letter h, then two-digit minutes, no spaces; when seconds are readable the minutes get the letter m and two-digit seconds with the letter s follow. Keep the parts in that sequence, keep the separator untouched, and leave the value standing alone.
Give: 9h28
